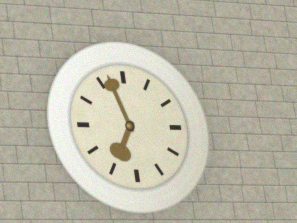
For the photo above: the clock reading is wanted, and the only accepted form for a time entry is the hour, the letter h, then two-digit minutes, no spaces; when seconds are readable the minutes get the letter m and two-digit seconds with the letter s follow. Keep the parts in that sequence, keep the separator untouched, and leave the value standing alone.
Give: 6h57
